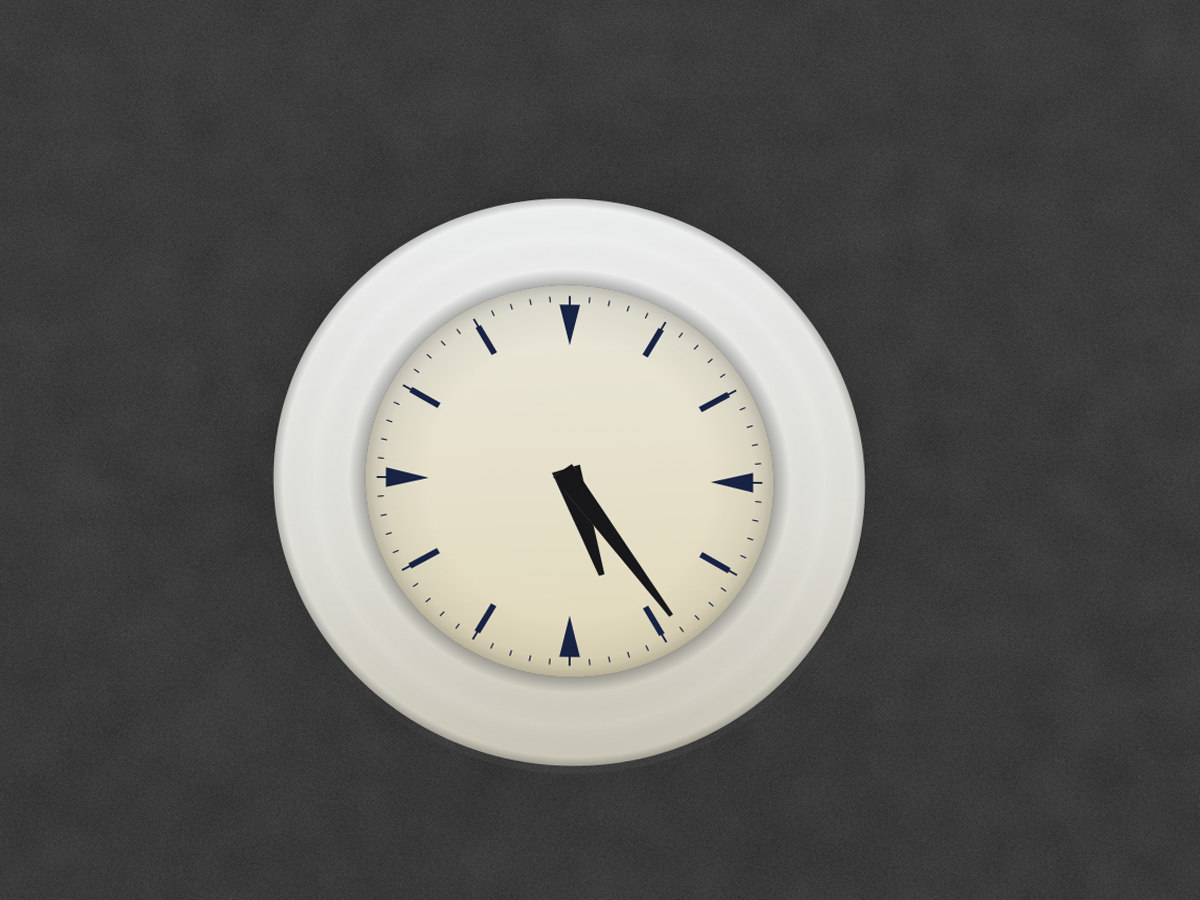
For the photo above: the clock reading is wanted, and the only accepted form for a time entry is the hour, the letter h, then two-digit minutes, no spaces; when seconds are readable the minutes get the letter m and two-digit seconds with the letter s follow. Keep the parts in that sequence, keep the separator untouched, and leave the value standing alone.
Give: 5h24
